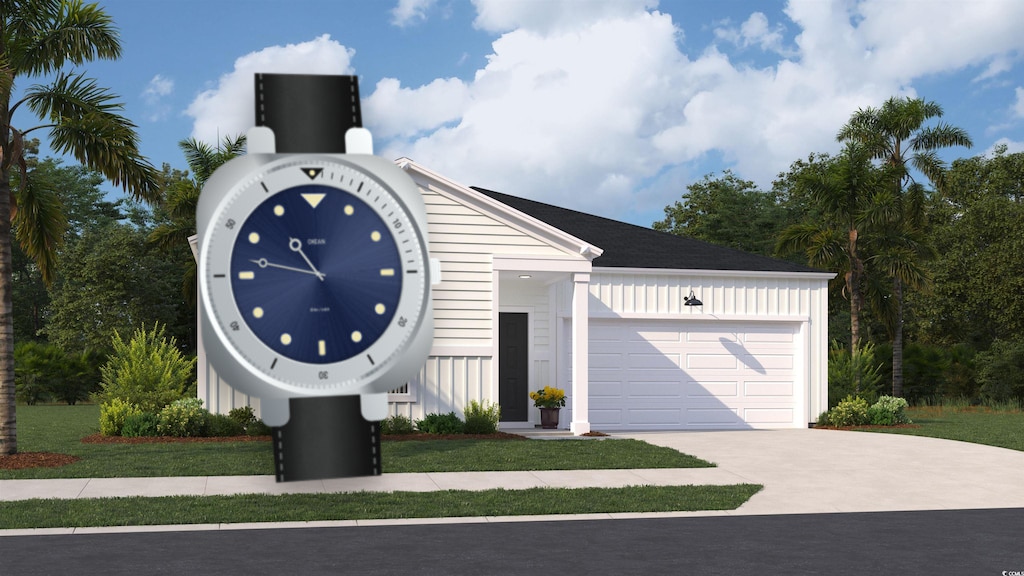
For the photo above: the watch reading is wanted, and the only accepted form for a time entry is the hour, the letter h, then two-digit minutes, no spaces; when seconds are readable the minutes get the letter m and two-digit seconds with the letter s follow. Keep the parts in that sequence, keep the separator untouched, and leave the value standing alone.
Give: 10h47
